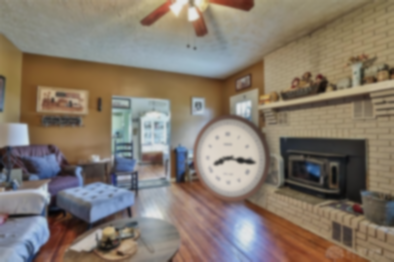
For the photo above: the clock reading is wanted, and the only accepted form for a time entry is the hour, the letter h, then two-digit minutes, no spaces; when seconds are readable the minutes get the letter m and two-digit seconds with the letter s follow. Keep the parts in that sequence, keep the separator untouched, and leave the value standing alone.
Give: 8h16
